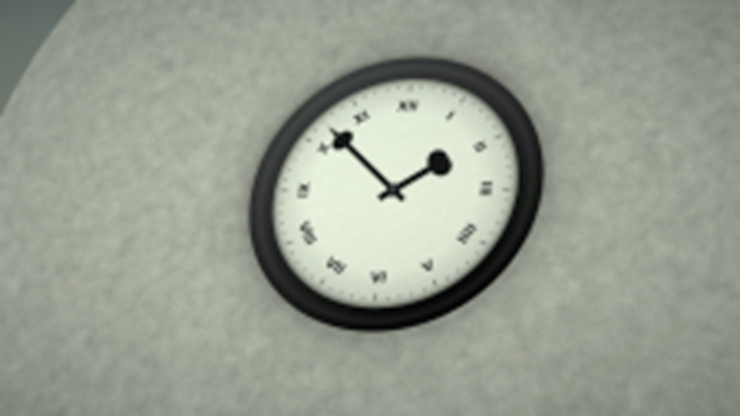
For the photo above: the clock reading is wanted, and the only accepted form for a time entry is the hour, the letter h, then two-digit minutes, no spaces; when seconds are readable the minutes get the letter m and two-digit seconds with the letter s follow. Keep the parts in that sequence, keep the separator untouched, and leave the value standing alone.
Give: 1h52
